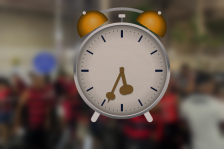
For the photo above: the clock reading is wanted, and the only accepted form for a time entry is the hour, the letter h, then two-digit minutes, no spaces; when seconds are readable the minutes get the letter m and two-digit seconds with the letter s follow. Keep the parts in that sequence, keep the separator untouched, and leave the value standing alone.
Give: 5h34
